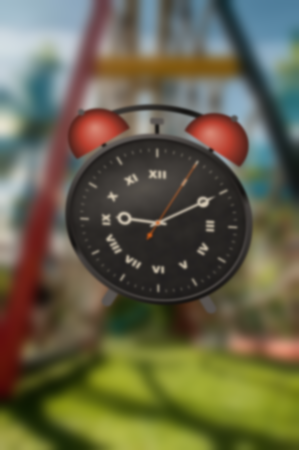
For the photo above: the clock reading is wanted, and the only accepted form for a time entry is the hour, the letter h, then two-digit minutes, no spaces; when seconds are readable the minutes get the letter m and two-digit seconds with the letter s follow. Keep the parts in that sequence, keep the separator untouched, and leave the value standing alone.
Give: 9h10m05s
